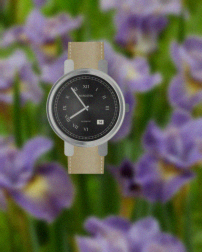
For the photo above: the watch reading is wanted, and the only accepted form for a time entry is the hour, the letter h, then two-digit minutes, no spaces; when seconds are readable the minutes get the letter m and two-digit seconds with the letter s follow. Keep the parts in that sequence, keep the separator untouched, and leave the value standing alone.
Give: 7h54
